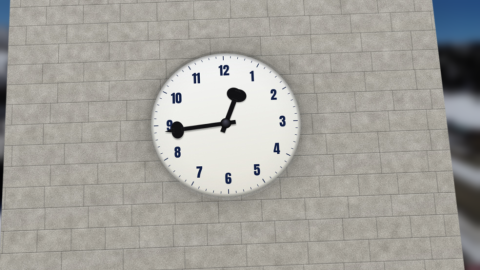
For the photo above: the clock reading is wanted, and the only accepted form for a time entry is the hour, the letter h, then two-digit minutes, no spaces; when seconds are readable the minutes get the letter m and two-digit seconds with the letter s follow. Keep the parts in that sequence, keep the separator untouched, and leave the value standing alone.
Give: 12h44
